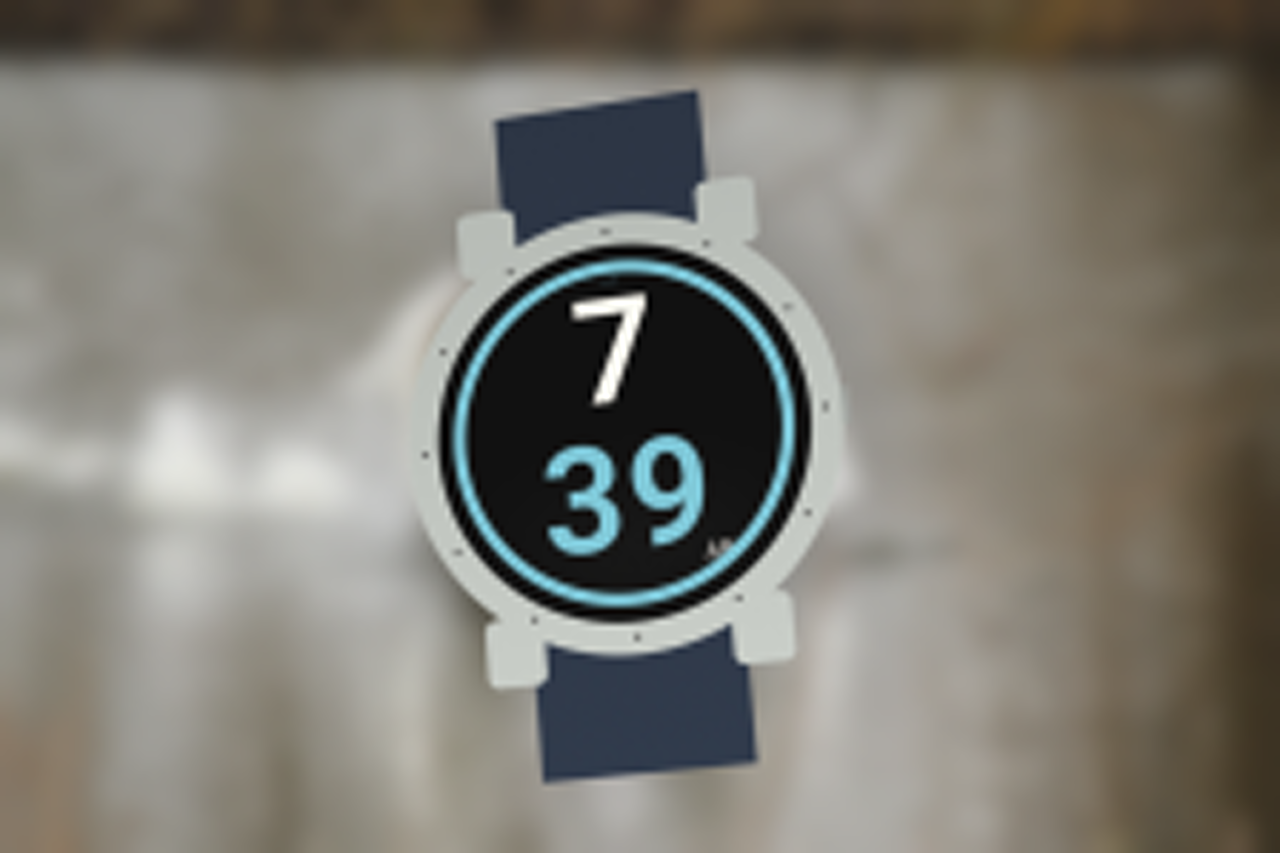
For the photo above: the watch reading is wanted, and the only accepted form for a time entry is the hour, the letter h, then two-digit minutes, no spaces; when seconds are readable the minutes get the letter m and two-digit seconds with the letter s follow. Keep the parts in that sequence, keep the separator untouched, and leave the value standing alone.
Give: 7h39
